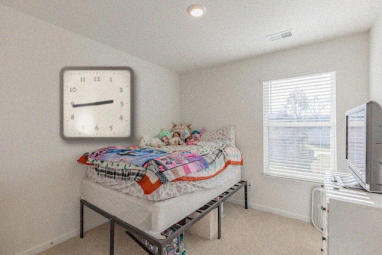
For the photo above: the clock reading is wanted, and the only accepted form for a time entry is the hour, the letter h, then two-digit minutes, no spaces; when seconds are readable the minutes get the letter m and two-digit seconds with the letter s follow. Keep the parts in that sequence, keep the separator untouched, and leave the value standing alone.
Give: 2h44
